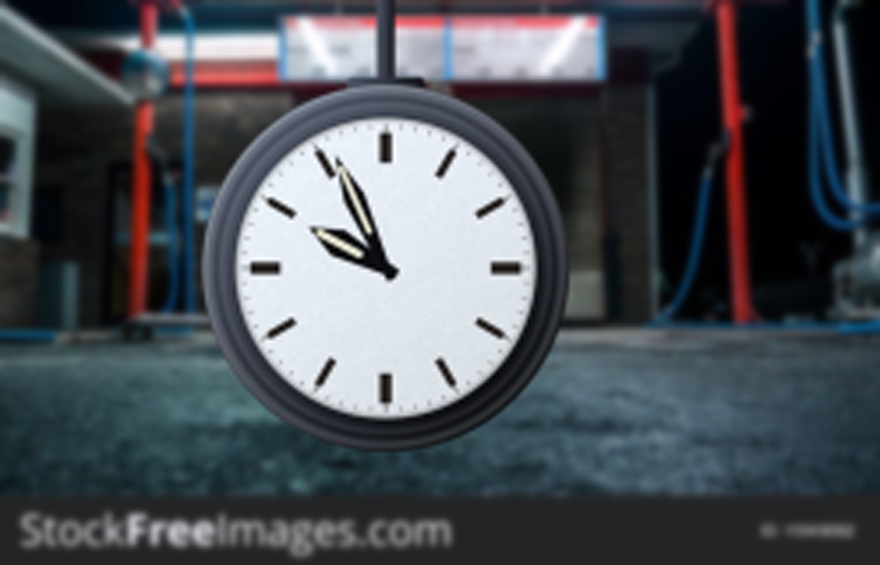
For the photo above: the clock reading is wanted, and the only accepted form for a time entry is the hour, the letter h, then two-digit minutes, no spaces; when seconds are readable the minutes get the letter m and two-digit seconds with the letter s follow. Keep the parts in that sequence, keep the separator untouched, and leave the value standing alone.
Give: 9h56
